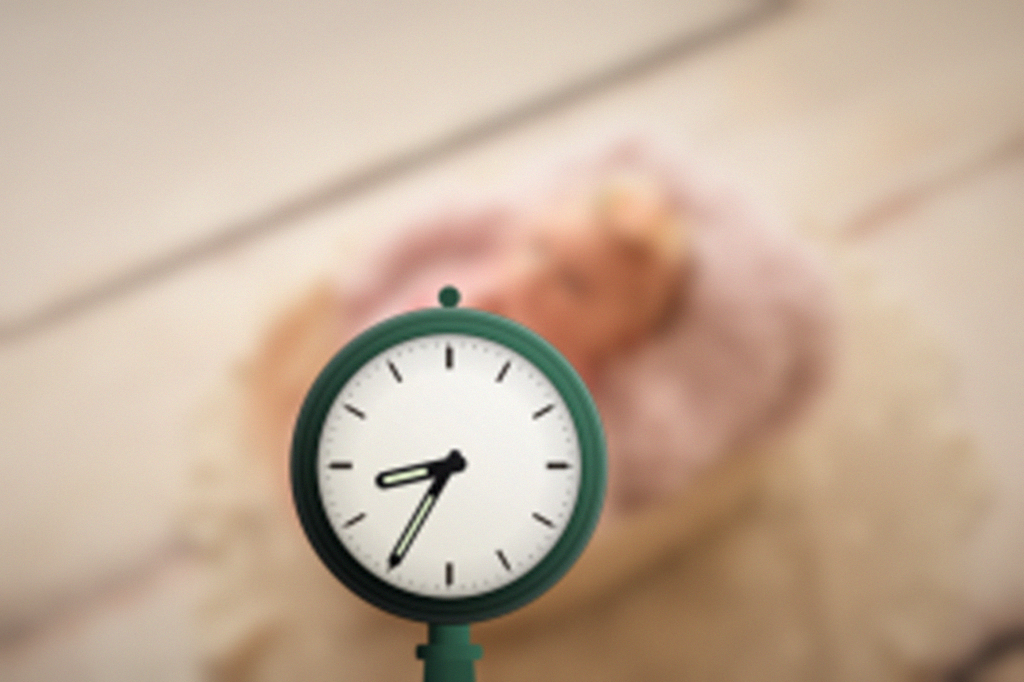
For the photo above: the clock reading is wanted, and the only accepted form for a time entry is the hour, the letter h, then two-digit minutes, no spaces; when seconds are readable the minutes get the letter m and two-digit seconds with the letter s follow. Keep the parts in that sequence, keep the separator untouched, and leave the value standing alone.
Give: 8h35
